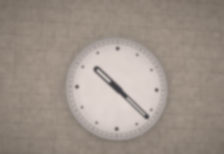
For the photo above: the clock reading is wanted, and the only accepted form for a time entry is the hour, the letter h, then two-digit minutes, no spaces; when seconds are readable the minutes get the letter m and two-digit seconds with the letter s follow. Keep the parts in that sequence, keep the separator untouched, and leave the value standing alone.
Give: 10h22
